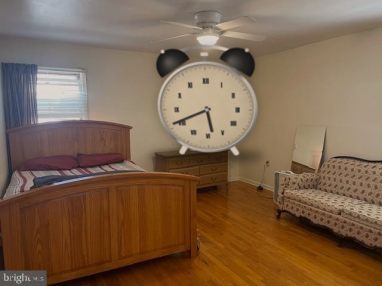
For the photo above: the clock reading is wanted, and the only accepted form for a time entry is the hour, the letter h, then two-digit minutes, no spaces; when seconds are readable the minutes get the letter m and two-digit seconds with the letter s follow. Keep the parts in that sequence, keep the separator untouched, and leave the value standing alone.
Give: 5h41
